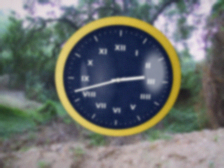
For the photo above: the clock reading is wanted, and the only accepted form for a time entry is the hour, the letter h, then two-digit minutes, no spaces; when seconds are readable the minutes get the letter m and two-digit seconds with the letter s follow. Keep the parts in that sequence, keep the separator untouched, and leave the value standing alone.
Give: 2h42
